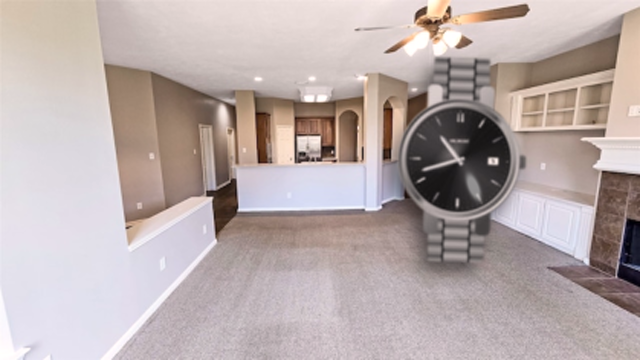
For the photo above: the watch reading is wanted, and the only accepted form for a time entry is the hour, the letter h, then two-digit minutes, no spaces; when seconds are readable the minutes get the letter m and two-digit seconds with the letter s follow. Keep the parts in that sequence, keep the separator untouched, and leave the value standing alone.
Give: 10h42
